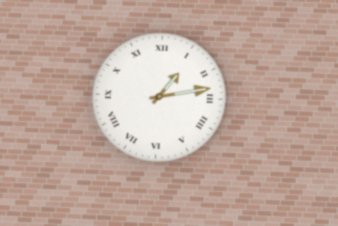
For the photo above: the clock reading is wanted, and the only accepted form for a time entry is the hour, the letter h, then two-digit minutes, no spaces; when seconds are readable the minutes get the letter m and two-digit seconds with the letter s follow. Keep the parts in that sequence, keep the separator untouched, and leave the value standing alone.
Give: 1h13
